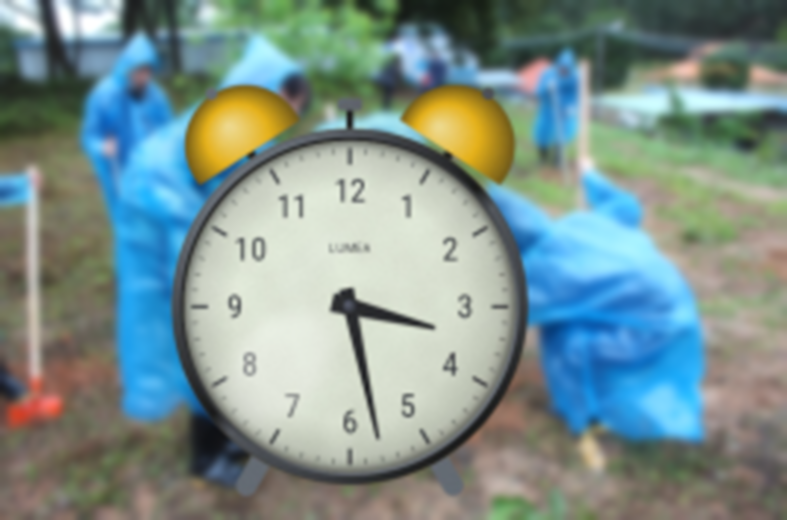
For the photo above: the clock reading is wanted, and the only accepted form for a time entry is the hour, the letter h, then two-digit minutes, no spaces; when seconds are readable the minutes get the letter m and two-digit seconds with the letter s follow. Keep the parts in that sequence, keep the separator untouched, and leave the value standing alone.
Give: 3h28
